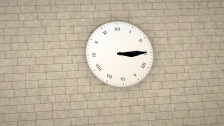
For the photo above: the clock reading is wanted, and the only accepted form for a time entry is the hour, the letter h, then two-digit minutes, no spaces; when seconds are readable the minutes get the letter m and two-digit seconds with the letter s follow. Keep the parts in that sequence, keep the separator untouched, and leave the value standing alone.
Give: 3h15
